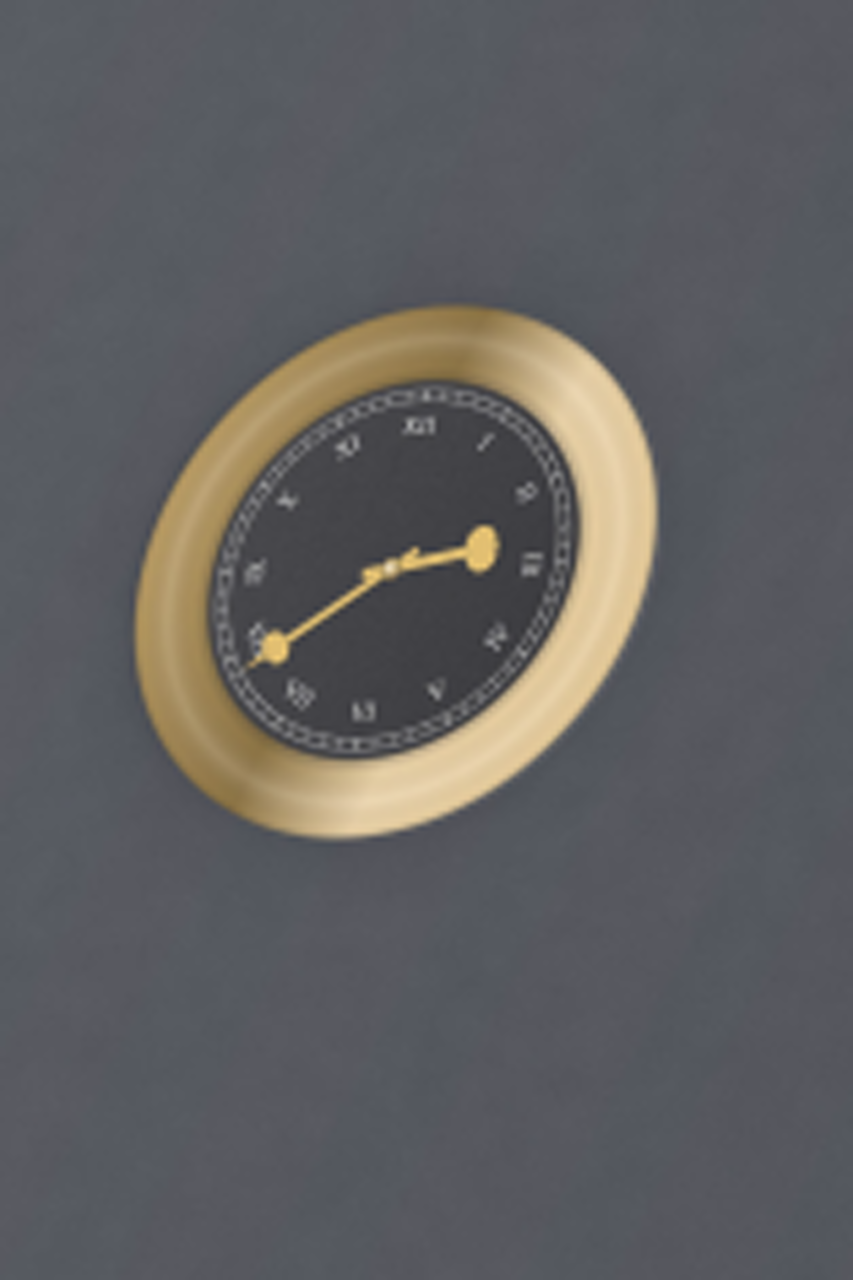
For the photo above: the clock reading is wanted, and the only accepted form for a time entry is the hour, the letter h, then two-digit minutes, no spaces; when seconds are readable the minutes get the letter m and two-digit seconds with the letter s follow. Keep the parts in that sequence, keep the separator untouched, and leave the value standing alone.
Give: 2h39
